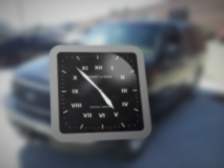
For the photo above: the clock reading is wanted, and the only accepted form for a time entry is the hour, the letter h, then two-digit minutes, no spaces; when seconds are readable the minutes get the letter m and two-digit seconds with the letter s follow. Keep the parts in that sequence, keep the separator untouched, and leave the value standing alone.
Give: 4h53
